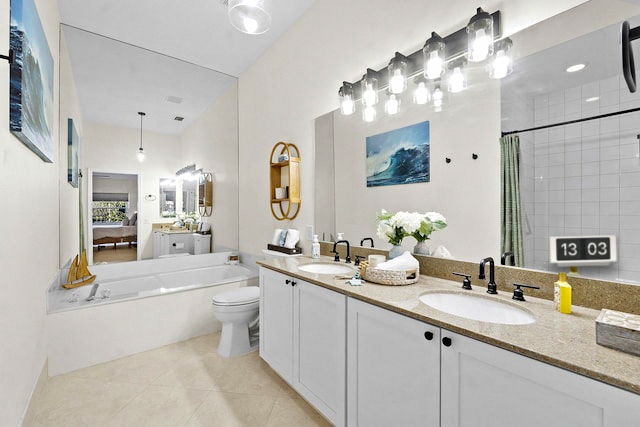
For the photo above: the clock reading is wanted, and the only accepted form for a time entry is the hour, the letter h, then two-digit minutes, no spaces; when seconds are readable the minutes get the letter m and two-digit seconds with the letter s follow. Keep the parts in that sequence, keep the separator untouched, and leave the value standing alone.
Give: 13h03
